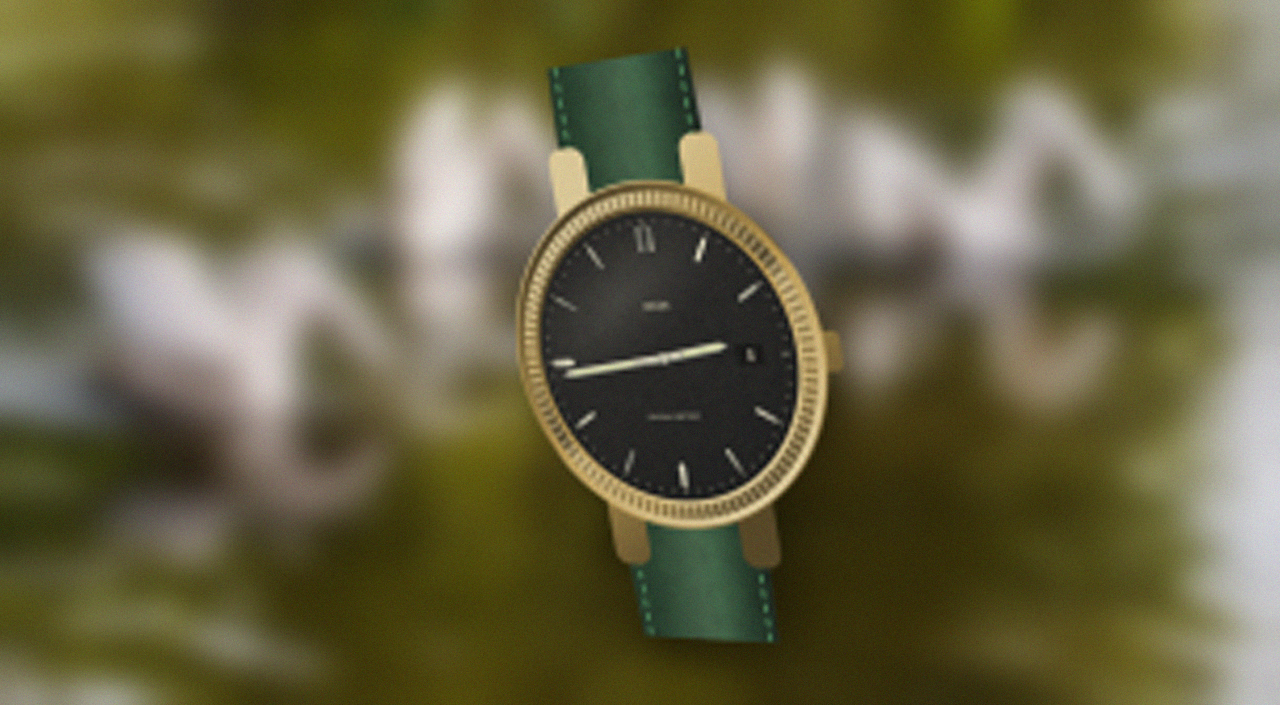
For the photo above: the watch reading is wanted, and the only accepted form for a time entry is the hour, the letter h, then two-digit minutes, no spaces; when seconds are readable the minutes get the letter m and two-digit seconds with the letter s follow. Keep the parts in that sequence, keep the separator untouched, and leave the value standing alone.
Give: 2h44
